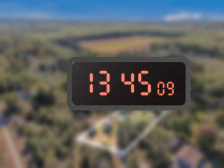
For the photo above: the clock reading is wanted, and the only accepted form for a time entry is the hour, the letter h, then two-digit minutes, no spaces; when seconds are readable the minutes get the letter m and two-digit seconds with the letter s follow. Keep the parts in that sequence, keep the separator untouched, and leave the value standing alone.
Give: 13h45m09s
